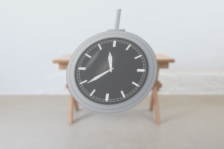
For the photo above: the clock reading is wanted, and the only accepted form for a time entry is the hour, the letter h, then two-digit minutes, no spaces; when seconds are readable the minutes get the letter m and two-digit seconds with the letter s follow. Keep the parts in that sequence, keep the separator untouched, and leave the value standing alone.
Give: 11h39
